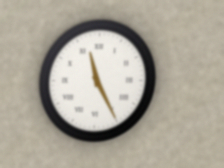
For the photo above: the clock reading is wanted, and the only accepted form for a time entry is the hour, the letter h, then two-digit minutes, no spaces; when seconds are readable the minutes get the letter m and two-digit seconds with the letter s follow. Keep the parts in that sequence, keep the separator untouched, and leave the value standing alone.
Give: 11h25
